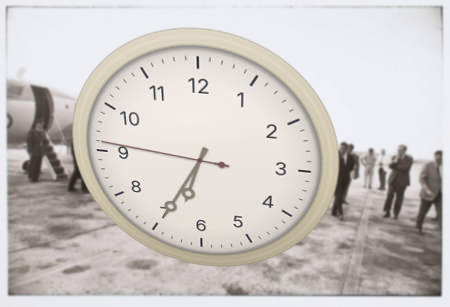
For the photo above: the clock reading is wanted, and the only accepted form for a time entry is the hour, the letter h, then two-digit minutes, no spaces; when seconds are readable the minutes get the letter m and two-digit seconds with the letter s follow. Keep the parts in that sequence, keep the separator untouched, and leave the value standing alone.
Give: 6h34m46s
